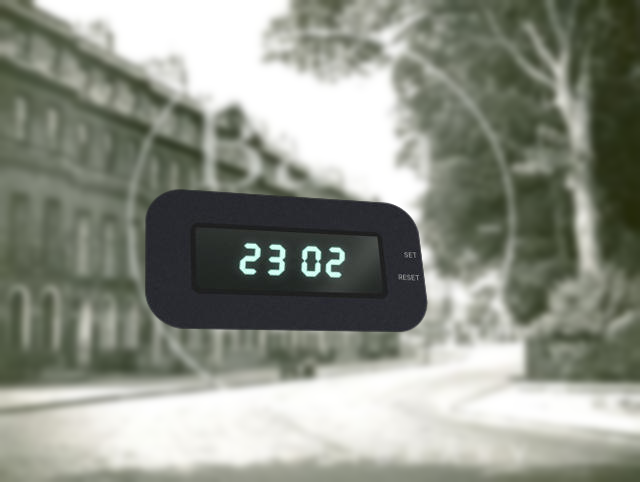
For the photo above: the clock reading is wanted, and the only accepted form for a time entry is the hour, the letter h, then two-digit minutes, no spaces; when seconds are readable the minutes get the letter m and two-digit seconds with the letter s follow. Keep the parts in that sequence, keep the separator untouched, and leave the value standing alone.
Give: 23h02
